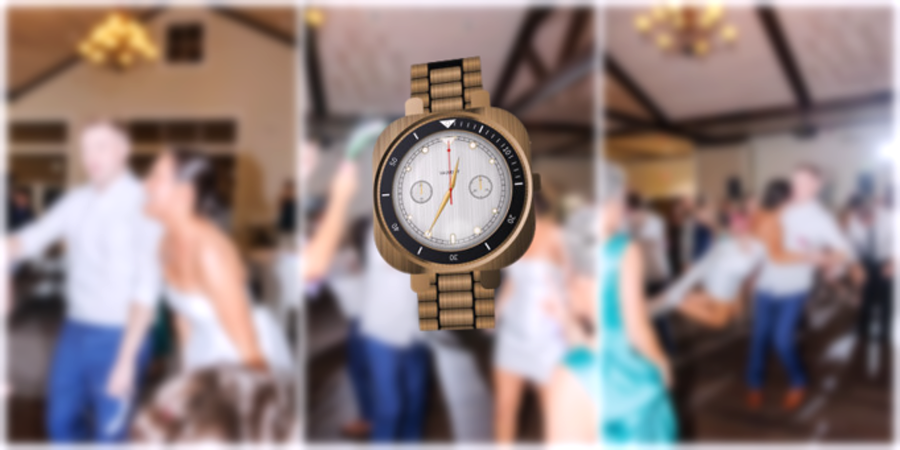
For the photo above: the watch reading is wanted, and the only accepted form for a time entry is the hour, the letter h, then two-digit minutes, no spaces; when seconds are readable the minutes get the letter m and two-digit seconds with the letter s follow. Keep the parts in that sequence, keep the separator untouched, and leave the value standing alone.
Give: 12h35
